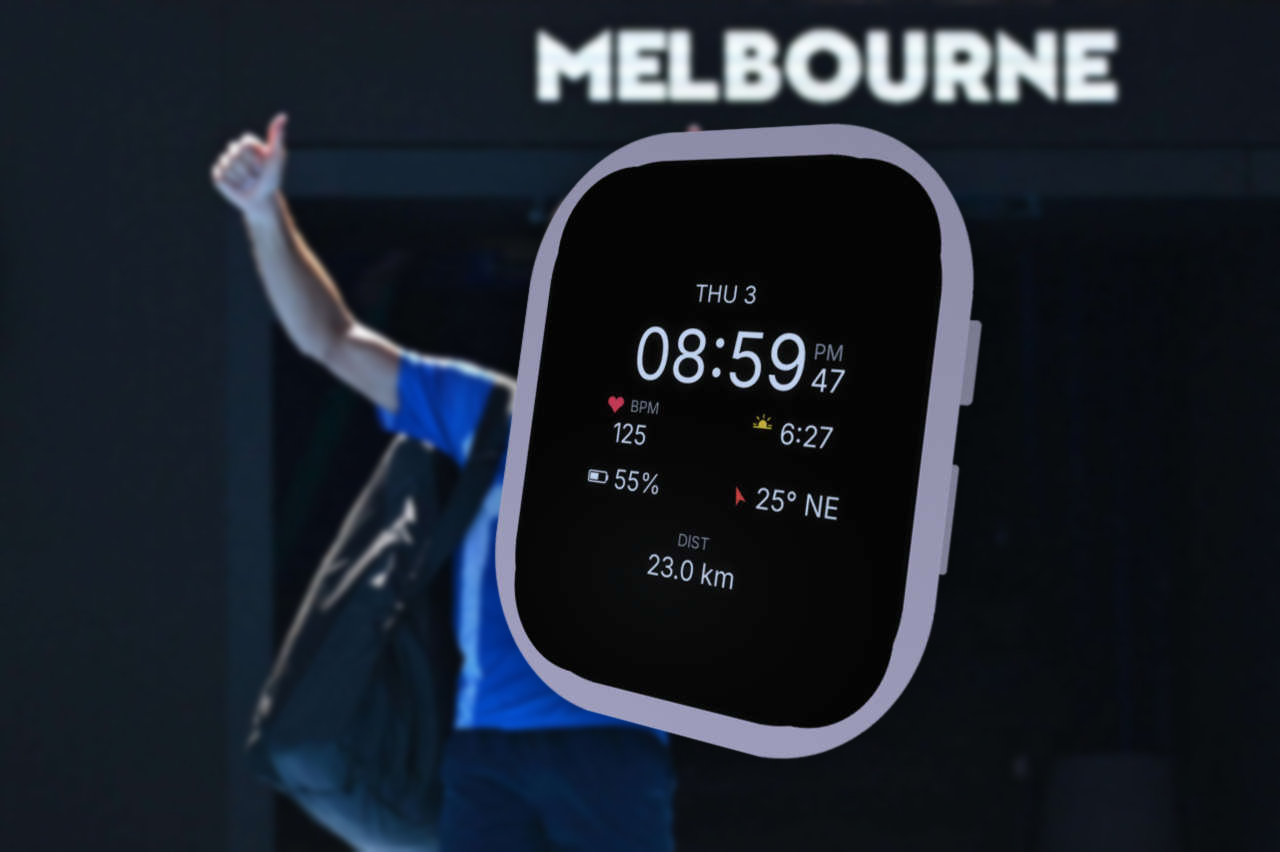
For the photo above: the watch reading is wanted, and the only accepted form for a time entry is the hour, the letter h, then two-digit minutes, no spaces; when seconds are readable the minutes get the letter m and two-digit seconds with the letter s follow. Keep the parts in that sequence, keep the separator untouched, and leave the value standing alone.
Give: 8h59m47s
